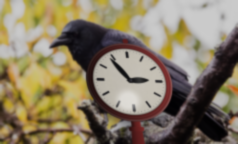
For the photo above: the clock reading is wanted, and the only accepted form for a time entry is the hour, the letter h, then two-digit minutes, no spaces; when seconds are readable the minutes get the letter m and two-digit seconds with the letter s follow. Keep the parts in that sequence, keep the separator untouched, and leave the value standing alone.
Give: 2h54
